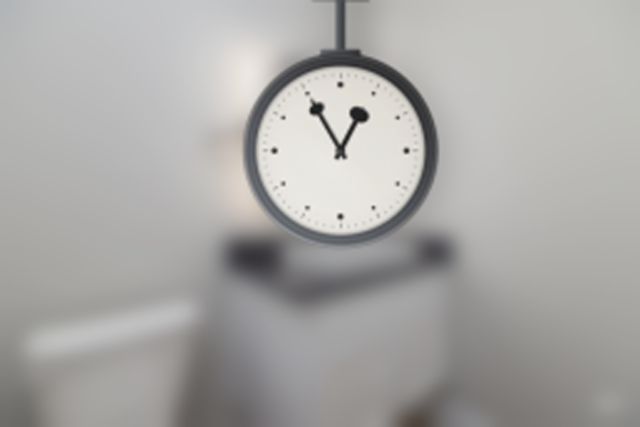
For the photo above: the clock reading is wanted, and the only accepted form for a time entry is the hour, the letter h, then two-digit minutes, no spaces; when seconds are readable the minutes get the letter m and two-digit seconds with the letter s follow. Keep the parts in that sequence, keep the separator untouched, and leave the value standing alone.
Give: 12h55
